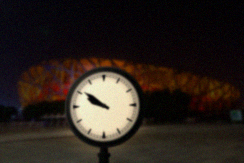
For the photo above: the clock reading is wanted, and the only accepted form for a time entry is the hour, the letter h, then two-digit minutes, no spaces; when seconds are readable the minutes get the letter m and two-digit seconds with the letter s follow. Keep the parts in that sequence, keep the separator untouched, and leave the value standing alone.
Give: 9h51
